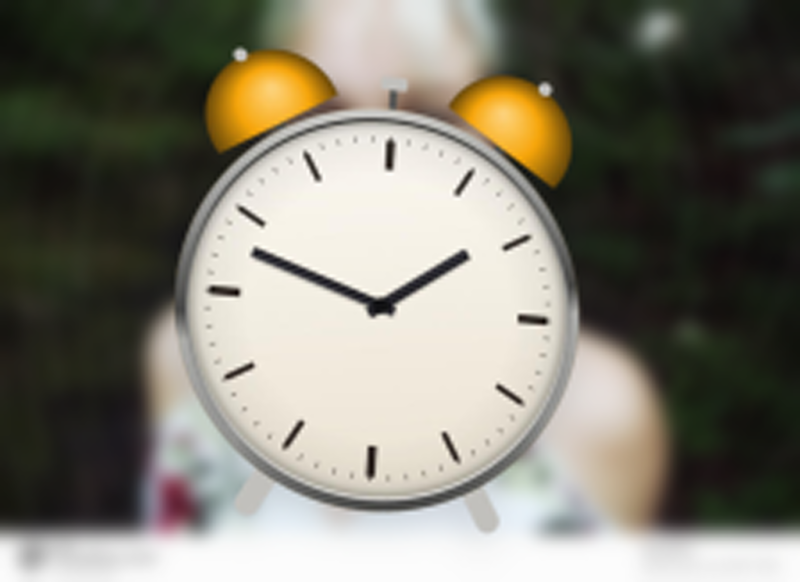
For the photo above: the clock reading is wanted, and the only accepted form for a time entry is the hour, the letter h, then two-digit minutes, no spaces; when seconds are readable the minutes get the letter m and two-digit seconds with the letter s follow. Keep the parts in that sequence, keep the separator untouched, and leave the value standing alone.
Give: 1h48
